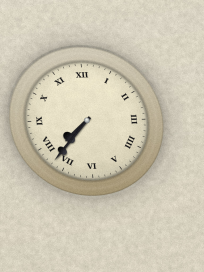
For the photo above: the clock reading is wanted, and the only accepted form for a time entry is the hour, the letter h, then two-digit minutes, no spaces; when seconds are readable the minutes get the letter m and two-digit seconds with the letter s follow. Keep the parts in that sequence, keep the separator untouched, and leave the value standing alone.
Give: 7h37
